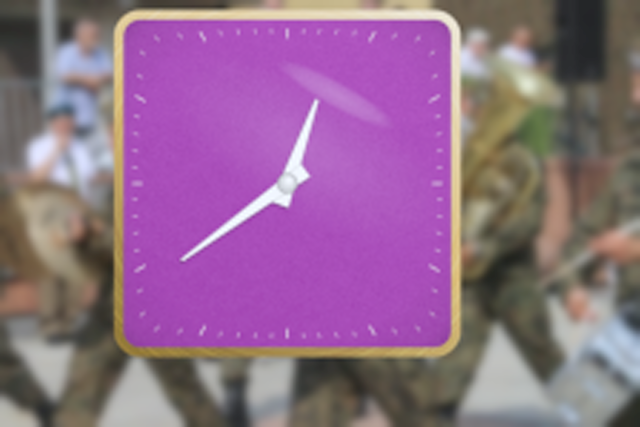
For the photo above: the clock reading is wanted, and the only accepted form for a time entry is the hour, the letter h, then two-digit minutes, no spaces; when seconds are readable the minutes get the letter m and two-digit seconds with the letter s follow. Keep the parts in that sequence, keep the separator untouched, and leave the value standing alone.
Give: 12h39
